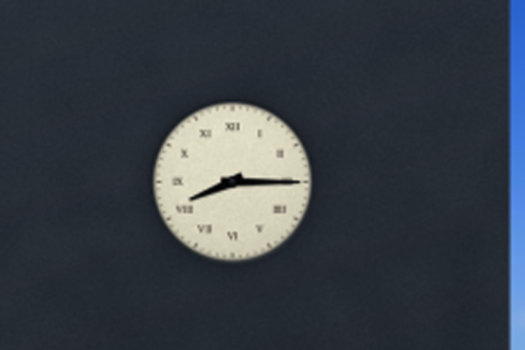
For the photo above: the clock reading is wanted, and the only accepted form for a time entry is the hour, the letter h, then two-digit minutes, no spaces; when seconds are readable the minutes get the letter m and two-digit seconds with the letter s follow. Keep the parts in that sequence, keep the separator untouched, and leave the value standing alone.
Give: 8h15
